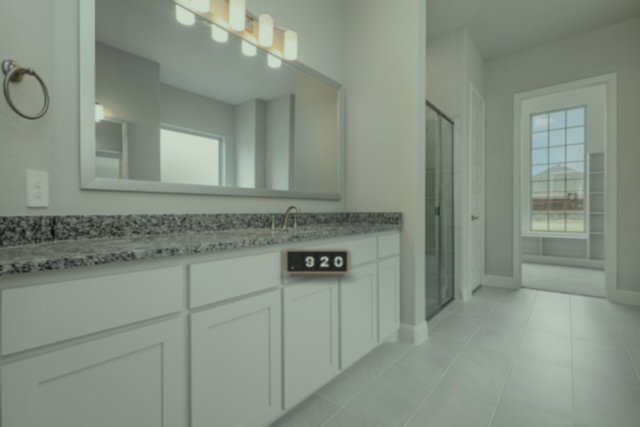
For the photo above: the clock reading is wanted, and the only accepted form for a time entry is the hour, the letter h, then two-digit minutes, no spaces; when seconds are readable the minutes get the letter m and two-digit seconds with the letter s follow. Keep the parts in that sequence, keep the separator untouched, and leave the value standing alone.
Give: 9h20
